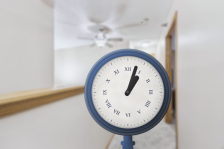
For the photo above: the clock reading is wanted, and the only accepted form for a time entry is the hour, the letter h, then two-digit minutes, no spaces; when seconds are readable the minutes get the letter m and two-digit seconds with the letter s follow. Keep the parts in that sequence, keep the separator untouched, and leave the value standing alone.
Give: 1h03
